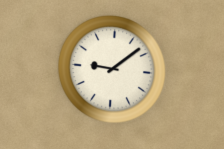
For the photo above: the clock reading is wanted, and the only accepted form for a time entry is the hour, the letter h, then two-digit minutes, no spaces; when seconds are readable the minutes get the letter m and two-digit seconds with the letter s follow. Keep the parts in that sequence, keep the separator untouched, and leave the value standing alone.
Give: 9h08
